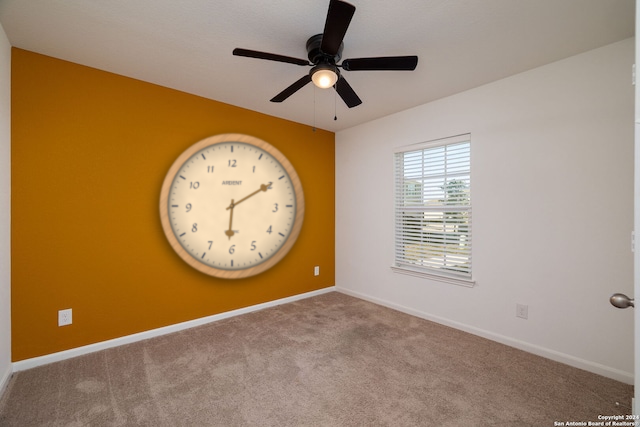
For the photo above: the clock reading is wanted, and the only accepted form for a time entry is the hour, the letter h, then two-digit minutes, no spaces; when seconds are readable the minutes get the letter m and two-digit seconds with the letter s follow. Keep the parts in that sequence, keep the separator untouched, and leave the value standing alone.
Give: 6h10
